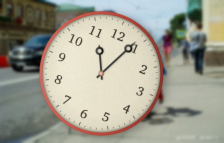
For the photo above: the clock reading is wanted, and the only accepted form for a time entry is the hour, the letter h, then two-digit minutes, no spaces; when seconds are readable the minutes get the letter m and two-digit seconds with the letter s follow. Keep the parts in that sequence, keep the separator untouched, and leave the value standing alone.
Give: 11h04
